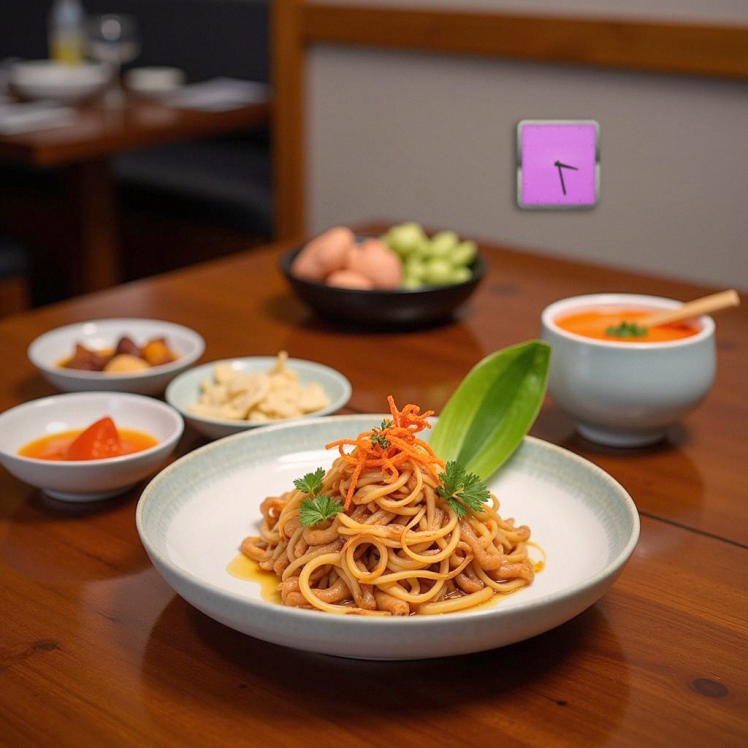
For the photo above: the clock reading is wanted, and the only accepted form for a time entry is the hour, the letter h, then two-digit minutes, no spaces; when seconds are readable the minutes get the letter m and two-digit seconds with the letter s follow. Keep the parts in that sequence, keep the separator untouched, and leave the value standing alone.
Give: 3h28
